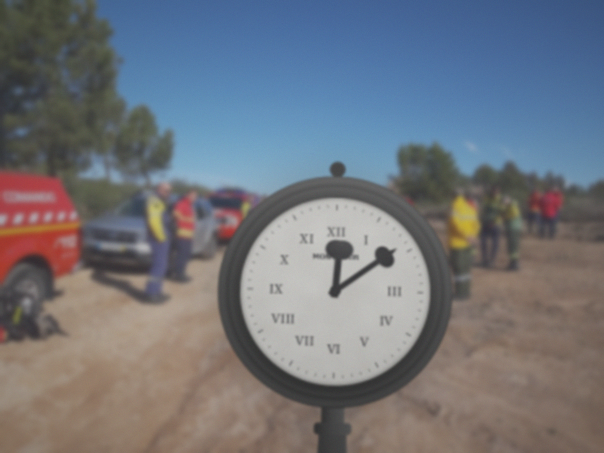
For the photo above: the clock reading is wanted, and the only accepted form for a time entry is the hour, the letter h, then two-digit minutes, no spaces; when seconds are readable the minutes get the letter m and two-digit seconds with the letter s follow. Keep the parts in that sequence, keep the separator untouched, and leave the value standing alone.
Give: 12h09
